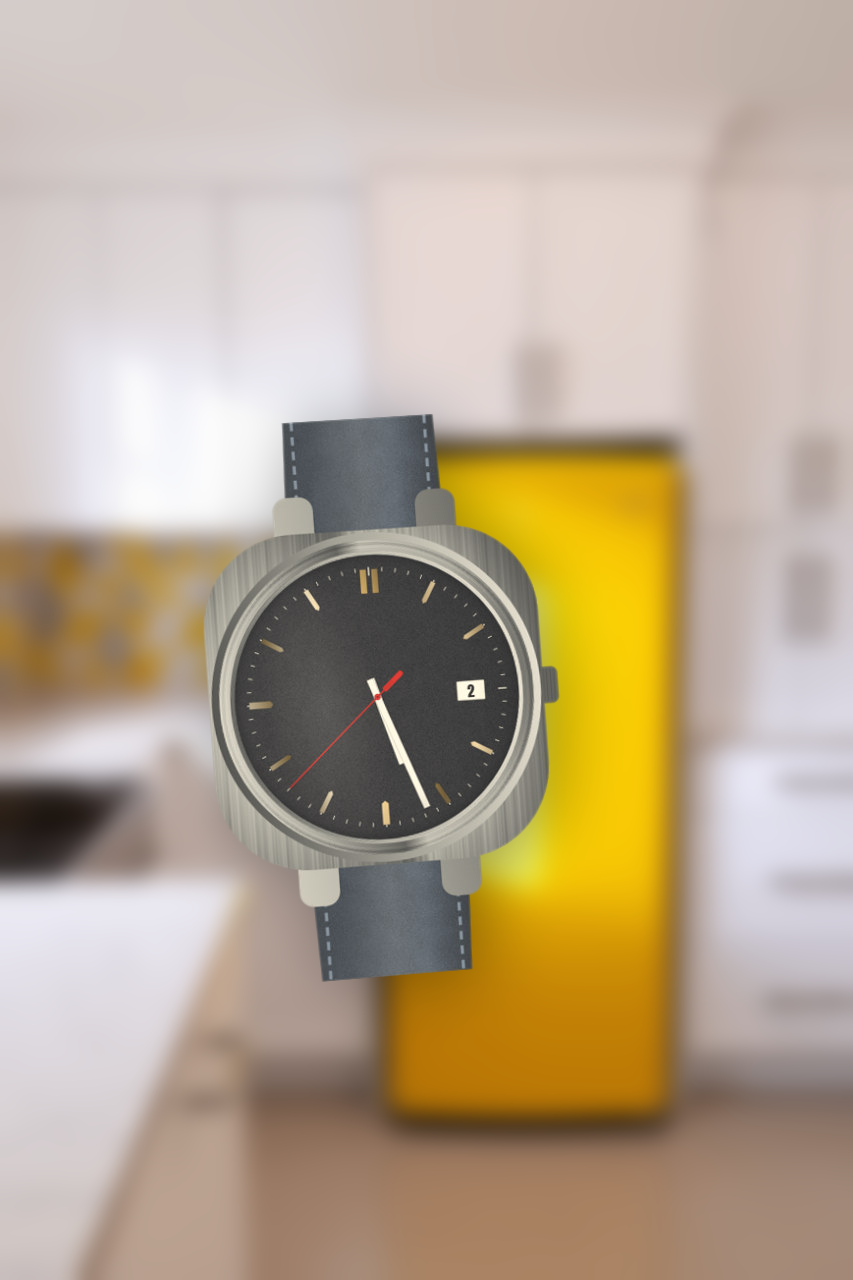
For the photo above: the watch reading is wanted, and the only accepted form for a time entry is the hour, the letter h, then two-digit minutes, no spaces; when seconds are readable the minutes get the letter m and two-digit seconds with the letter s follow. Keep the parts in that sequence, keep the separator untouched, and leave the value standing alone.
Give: 5h26m38s
